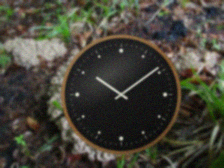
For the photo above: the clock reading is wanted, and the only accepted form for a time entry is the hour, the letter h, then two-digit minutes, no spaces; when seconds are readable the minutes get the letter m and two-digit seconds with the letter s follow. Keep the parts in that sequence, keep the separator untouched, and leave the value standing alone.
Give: 10h09
